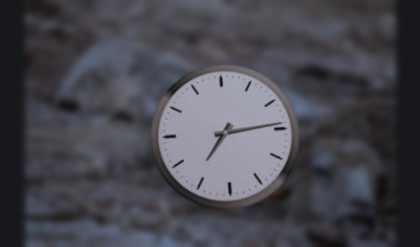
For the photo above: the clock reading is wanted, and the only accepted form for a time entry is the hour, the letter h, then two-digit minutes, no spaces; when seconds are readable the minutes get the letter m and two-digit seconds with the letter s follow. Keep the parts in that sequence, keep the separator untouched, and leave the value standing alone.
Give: 7h14
